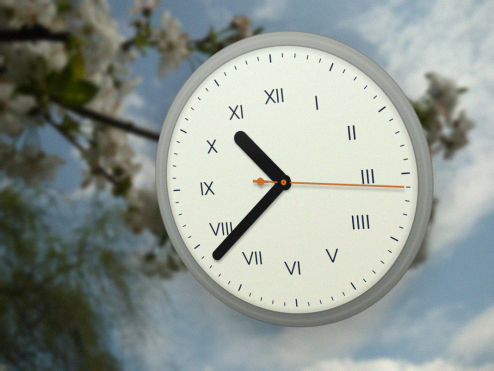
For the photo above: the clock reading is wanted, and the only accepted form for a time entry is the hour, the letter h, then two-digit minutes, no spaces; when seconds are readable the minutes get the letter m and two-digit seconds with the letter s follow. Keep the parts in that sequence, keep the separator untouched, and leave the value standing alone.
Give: 10h38m16s
